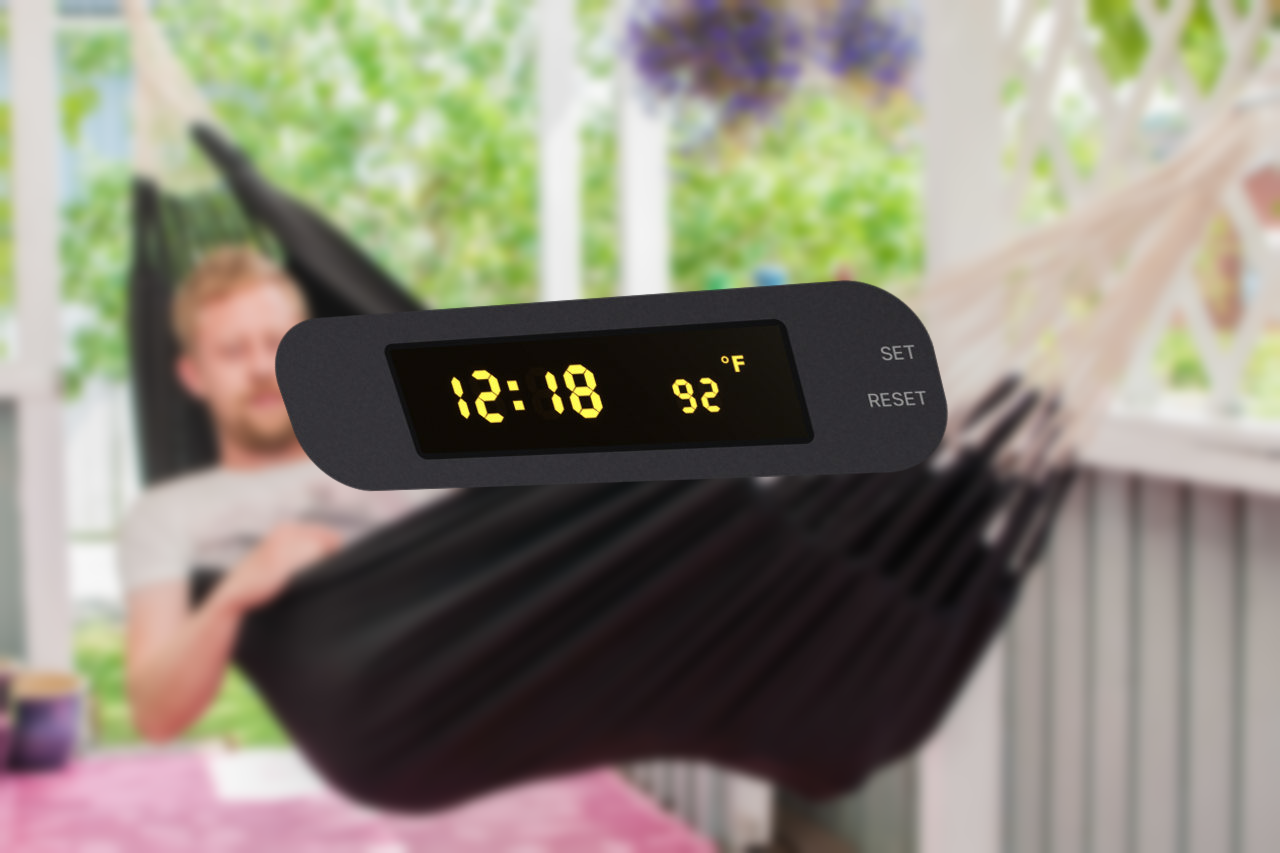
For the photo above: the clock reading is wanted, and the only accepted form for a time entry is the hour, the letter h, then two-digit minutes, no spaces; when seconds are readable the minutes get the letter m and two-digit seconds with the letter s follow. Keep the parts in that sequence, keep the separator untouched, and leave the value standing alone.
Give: 12h18
